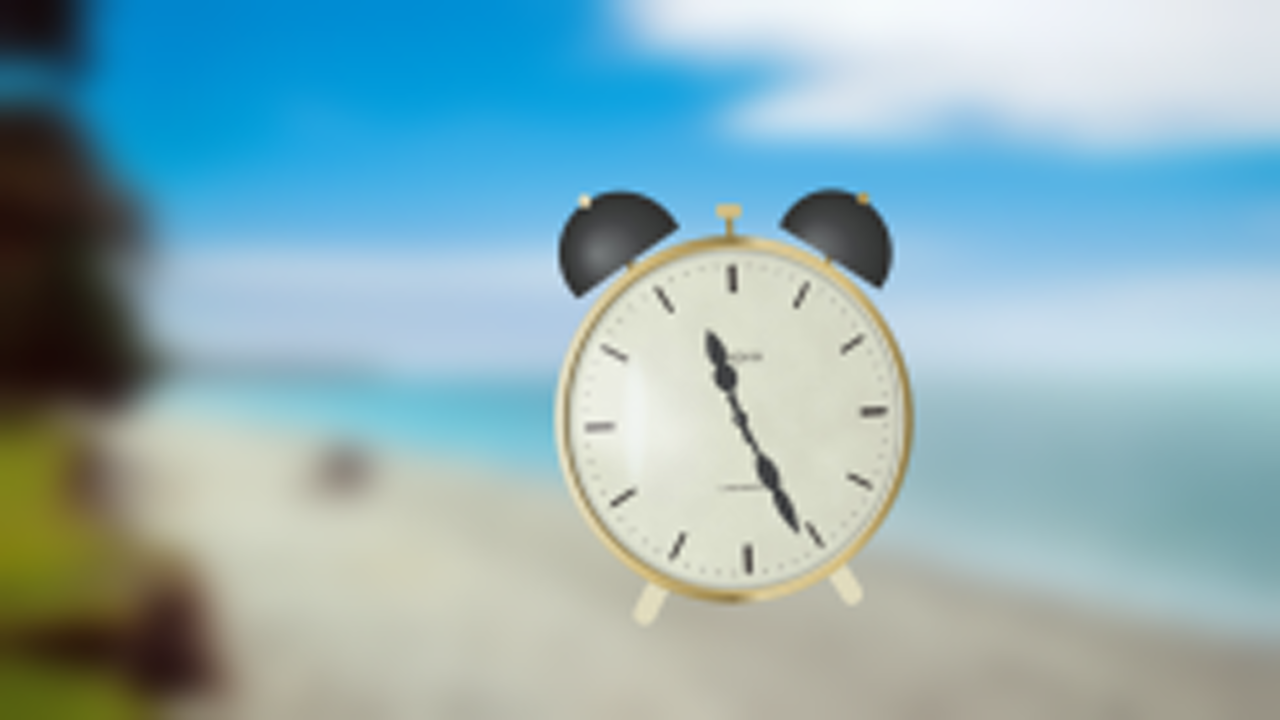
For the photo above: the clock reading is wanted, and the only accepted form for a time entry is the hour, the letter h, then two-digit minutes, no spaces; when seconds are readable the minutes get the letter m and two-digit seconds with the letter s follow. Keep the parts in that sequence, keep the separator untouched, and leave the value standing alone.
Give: 11h26
